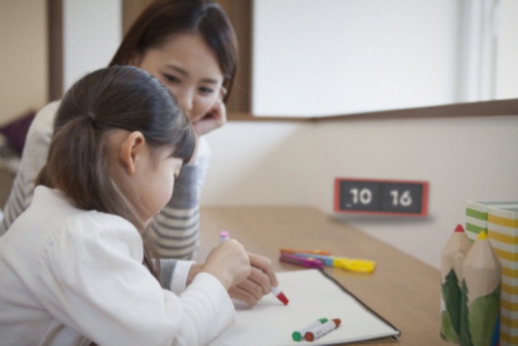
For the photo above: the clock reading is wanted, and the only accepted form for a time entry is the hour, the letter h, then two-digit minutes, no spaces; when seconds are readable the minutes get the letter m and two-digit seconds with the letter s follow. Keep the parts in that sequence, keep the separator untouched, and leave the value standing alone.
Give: 10h16
